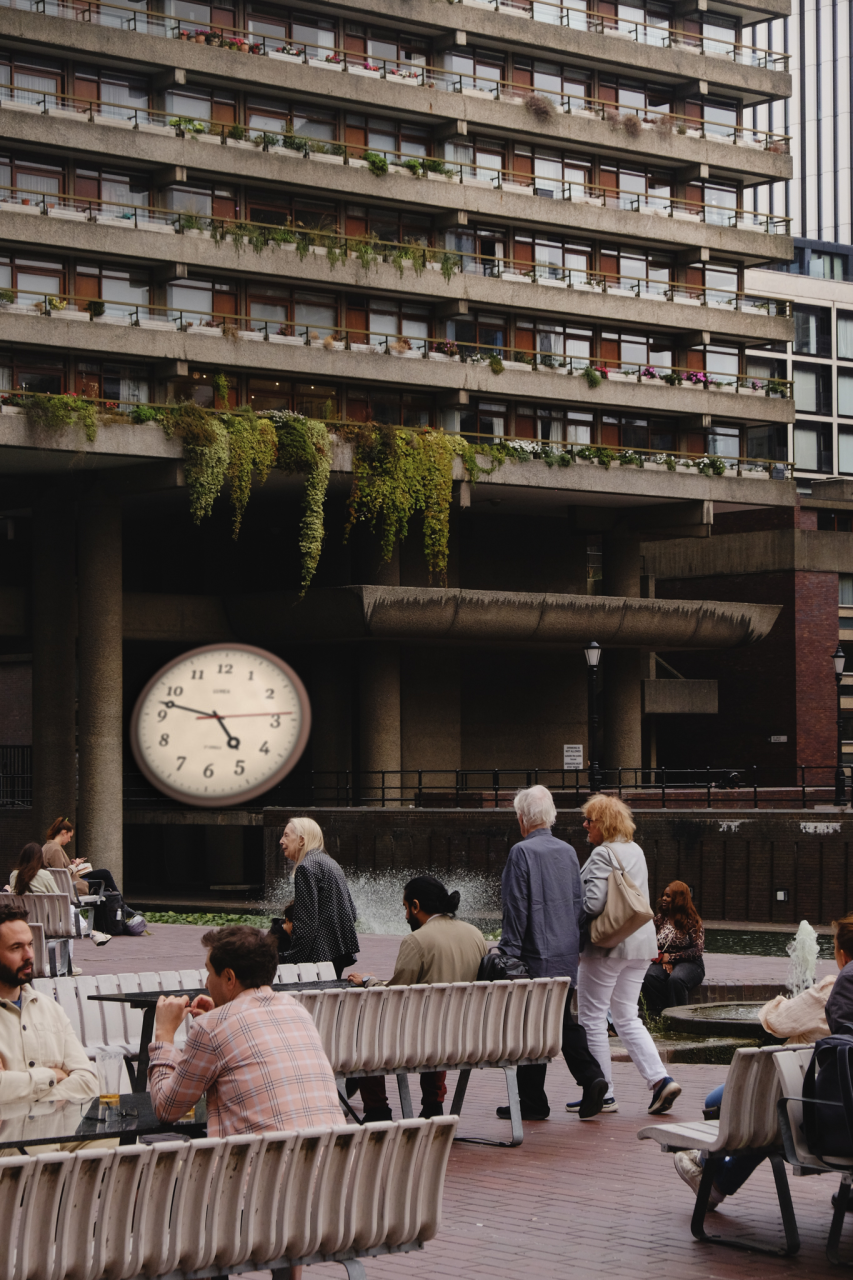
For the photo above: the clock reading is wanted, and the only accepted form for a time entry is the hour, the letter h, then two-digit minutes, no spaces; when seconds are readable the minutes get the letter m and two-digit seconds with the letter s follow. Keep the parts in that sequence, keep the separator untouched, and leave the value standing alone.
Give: 4h47m14s
